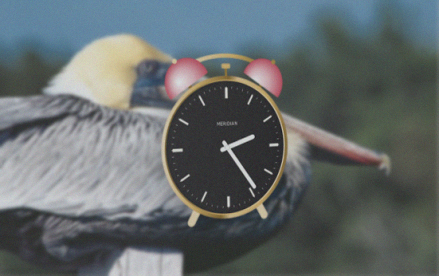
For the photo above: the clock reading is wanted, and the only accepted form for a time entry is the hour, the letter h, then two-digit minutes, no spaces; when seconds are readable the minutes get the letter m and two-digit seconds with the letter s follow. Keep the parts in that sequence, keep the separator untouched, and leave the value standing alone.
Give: 2h24
